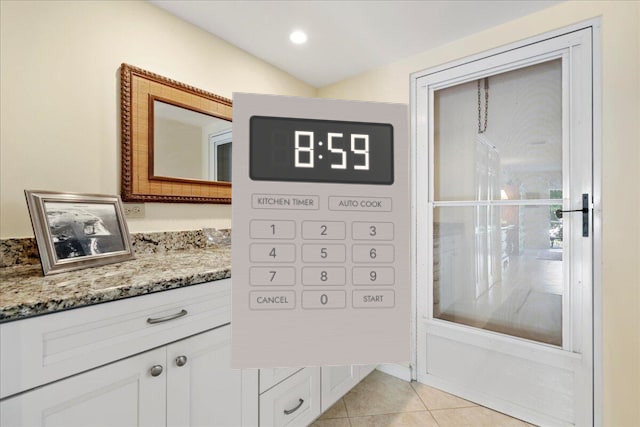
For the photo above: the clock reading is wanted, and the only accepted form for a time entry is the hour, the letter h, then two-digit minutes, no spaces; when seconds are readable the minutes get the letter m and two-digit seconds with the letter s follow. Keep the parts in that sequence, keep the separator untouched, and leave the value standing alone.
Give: 8h59
